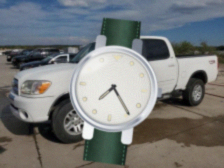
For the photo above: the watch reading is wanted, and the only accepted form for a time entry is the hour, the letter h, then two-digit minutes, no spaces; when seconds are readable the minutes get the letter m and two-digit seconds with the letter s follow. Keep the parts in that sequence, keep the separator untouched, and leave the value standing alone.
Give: 7h24
